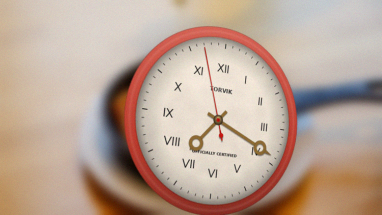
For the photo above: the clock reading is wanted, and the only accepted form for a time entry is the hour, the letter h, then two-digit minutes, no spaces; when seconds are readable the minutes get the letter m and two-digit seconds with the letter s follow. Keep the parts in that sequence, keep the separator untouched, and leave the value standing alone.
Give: 7h18m57s
